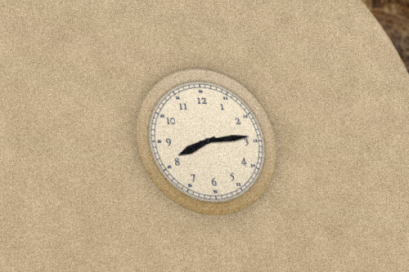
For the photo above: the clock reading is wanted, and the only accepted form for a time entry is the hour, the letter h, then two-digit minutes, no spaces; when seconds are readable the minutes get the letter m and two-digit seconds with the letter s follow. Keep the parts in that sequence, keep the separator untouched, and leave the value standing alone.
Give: 8h14
